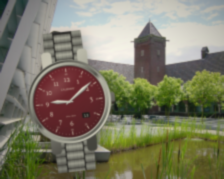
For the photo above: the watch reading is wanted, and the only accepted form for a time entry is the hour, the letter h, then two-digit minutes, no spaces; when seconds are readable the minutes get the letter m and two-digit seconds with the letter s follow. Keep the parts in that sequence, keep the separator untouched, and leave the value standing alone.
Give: 9h09
